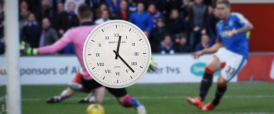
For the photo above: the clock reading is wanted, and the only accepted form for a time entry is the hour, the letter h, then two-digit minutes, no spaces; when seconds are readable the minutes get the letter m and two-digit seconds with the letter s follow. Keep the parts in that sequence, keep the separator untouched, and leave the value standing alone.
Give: 12h23
